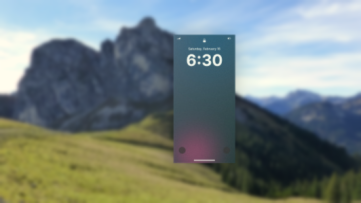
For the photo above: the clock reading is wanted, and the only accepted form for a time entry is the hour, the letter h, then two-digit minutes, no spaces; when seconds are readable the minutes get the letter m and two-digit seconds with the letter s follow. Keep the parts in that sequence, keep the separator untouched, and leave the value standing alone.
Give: 6h30
